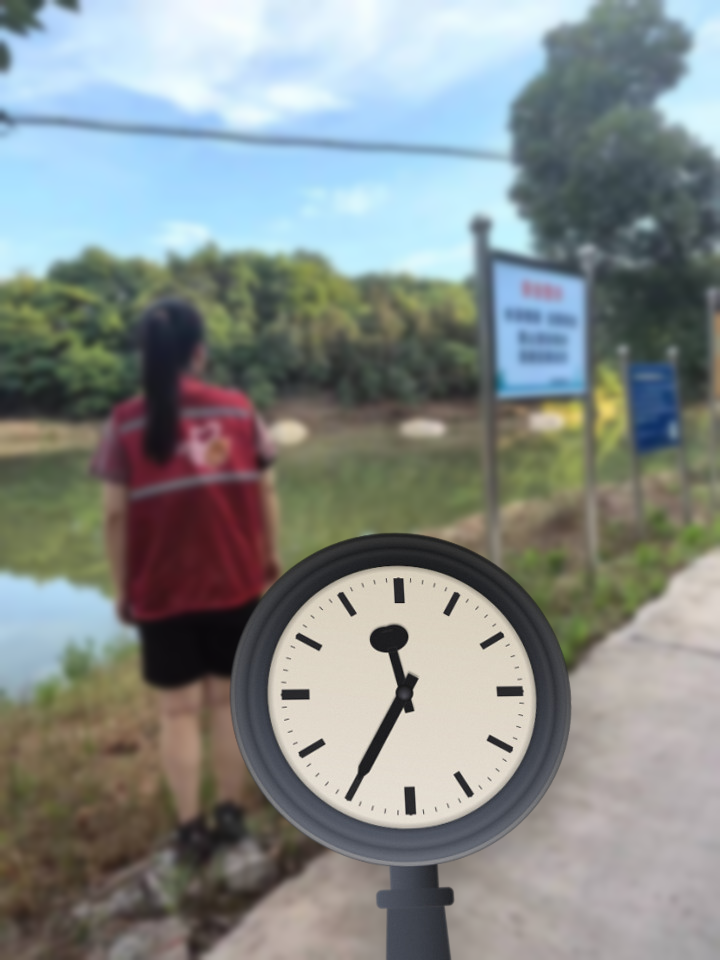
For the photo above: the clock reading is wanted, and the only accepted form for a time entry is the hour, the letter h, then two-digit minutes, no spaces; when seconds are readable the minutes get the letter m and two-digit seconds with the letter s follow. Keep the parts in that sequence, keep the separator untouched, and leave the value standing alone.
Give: 11h35
